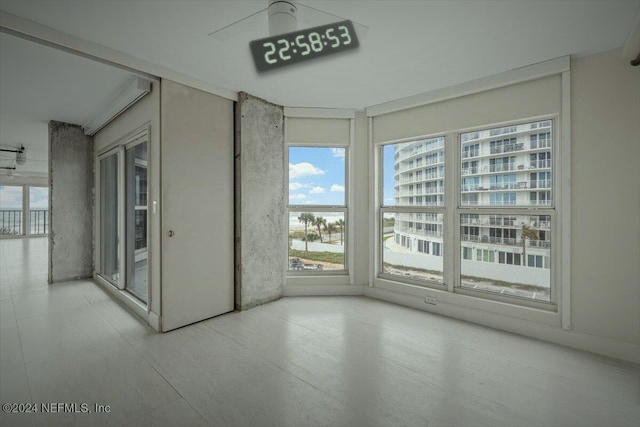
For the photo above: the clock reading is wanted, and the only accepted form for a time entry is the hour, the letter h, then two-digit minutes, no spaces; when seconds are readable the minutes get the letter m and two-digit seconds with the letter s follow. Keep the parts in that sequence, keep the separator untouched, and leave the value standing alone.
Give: 22h58m53s
